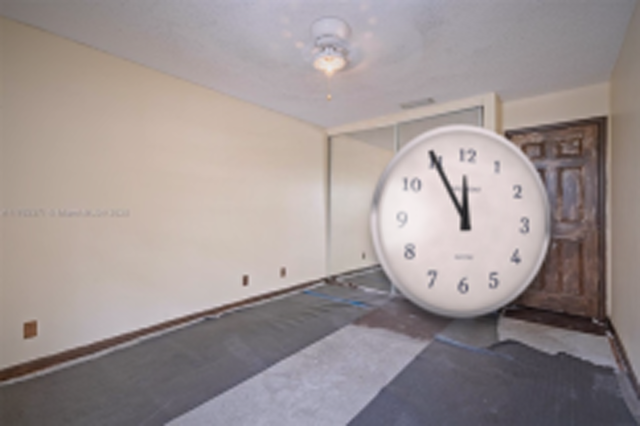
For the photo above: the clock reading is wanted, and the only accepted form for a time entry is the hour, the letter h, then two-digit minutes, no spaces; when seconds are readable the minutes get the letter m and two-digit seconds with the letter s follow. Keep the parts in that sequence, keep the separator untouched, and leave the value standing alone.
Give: 11h55
